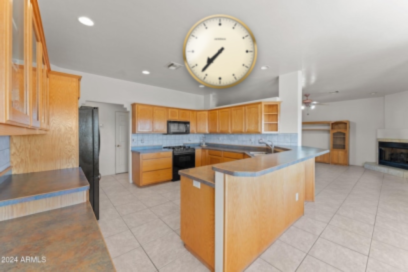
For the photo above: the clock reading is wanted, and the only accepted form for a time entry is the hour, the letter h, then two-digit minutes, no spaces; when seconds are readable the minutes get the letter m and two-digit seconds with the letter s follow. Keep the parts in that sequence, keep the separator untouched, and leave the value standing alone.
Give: 7h37
